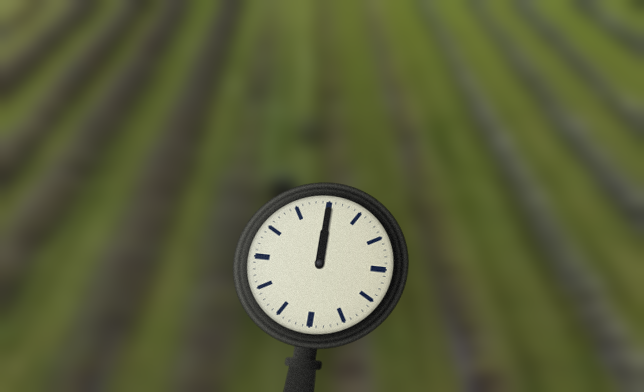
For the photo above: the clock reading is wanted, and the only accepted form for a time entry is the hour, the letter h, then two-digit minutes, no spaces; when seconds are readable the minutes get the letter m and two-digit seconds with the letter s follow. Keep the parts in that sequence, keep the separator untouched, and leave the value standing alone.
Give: 12h00
